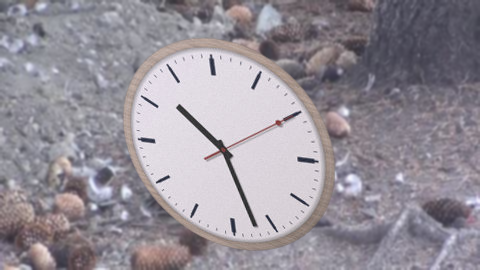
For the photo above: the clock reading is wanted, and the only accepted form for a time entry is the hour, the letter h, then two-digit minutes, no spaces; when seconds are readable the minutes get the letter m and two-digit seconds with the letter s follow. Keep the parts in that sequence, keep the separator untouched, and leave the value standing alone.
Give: 10h27m10s
